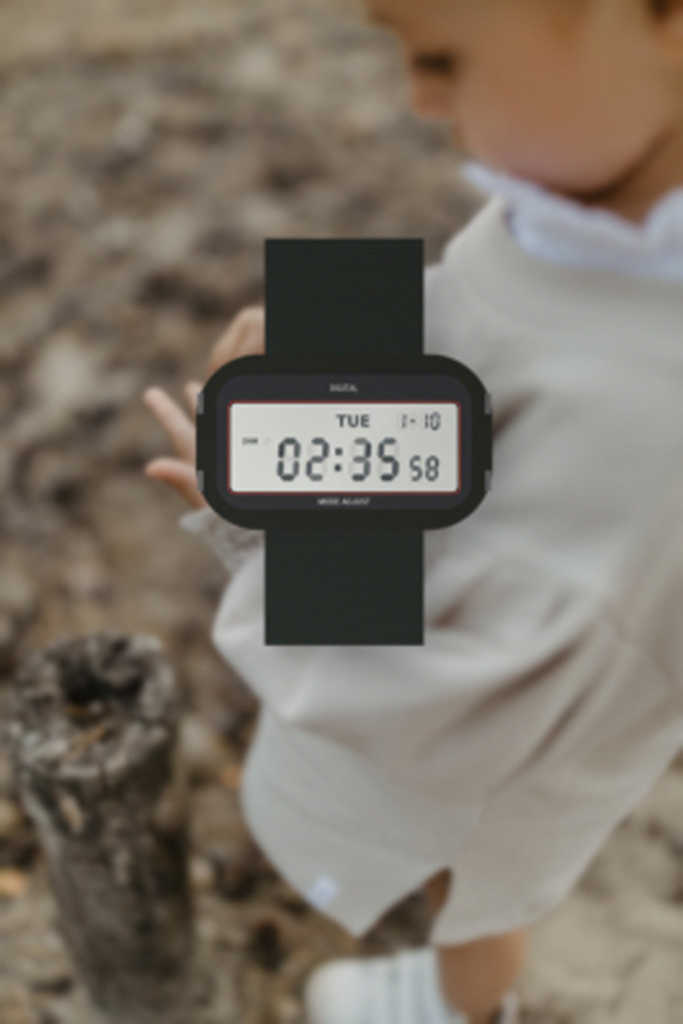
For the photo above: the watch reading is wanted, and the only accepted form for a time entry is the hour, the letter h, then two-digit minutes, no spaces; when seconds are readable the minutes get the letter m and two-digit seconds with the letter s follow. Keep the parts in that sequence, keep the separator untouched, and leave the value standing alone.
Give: 2h35m58s
